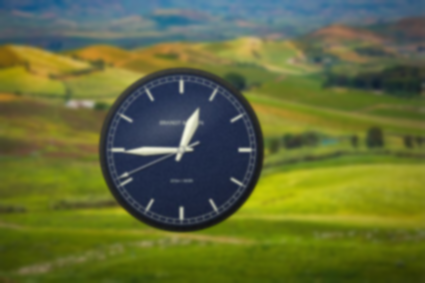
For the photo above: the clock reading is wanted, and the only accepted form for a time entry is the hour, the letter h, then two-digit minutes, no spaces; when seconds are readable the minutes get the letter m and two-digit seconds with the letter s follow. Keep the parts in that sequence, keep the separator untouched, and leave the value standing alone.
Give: 12h44m41s
